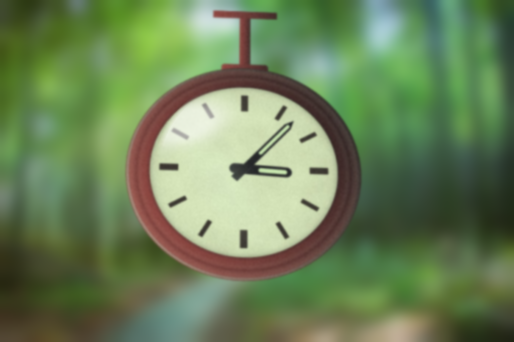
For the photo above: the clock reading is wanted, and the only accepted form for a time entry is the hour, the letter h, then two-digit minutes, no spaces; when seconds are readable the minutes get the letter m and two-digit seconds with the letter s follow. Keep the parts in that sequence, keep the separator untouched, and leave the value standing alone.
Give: 3h07
